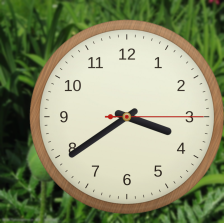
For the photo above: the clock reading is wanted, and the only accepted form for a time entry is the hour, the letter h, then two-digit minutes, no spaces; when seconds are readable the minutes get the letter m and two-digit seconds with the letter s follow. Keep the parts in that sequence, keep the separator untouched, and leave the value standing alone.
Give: 3h39m15s
